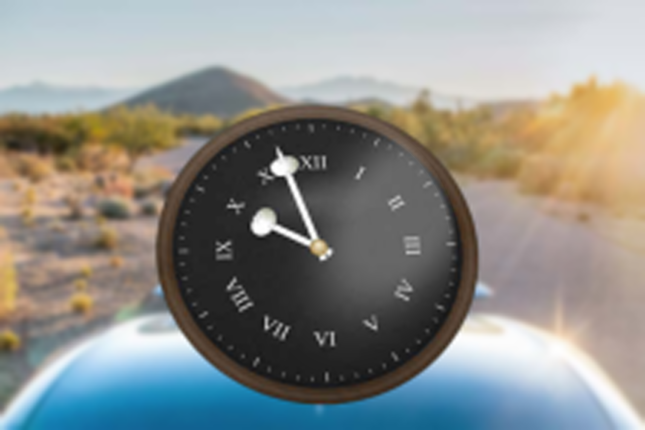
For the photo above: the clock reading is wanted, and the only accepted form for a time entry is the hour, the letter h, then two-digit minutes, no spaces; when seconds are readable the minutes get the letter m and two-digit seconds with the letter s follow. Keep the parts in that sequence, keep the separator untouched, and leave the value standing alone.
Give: 9h57
